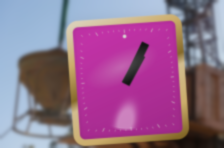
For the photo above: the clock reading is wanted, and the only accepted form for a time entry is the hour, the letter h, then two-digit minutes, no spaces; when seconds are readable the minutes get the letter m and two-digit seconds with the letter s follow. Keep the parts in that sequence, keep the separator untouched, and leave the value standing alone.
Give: 1h05
